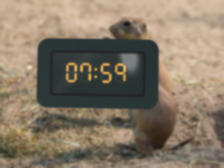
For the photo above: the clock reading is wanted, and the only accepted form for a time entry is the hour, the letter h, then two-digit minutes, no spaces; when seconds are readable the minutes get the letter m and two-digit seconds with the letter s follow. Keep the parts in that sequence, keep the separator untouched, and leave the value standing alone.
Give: 7h59
